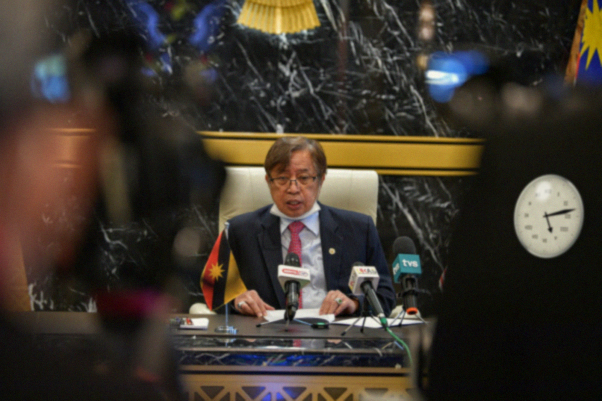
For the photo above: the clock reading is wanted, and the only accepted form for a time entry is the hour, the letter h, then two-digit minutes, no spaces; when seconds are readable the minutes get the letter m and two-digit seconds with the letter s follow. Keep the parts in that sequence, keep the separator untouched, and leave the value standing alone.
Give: 5h13
